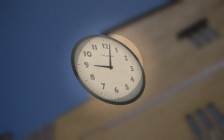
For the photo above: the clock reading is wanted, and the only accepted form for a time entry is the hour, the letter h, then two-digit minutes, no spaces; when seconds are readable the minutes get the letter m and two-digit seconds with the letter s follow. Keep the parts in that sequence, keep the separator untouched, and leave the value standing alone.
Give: 9h02
